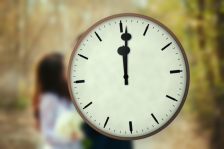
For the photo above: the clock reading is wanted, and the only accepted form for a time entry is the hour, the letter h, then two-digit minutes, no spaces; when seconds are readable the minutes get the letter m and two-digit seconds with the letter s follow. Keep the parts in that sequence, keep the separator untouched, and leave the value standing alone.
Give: 12h01
